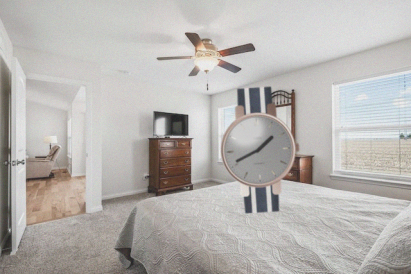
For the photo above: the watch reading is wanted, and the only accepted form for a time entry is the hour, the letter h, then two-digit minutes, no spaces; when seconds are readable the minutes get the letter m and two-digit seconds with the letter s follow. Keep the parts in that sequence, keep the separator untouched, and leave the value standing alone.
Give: 1h41
